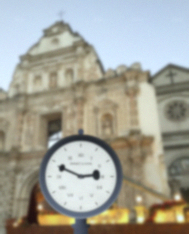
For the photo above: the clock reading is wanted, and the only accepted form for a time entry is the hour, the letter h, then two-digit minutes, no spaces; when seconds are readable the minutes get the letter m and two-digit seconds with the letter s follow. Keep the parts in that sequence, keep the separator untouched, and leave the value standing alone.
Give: 2h49
